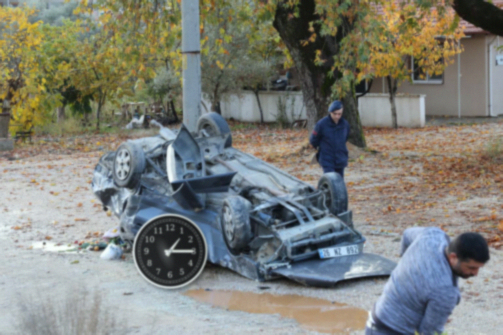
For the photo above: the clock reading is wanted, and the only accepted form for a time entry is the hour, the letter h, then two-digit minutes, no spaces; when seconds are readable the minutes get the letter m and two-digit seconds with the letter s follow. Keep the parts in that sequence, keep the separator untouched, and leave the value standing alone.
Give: 1h15
